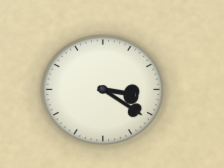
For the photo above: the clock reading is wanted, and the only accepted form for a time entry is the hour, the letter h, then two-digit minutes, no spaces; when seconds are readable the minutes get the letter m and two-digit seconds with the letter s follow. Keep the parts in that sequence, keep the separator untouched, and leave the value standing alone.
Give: 3h21
